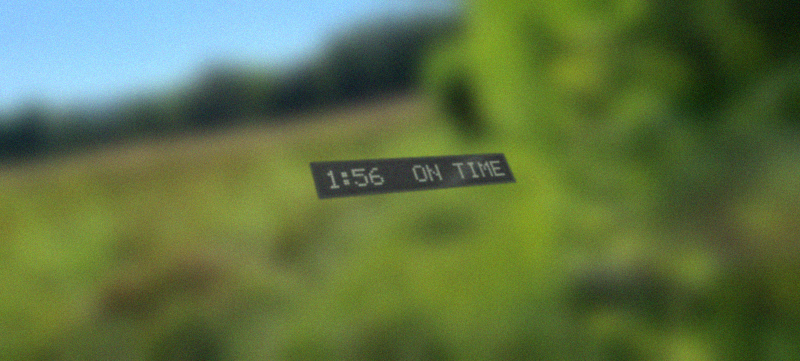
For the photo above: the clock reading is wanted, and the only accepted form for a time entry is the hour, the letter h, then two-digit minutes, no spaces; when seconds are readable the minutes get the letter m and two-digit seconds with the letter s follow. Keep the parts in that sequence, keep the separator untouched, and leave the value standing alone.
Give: 1h56
